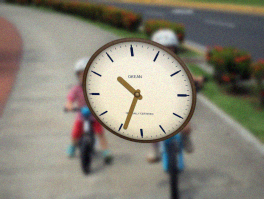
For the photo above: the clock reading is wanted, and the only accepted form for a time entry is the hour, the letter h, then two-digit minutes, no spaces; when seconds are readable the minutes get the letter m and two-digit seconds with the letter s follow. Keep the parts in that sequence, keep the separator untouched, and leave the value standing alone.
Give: 10h34
